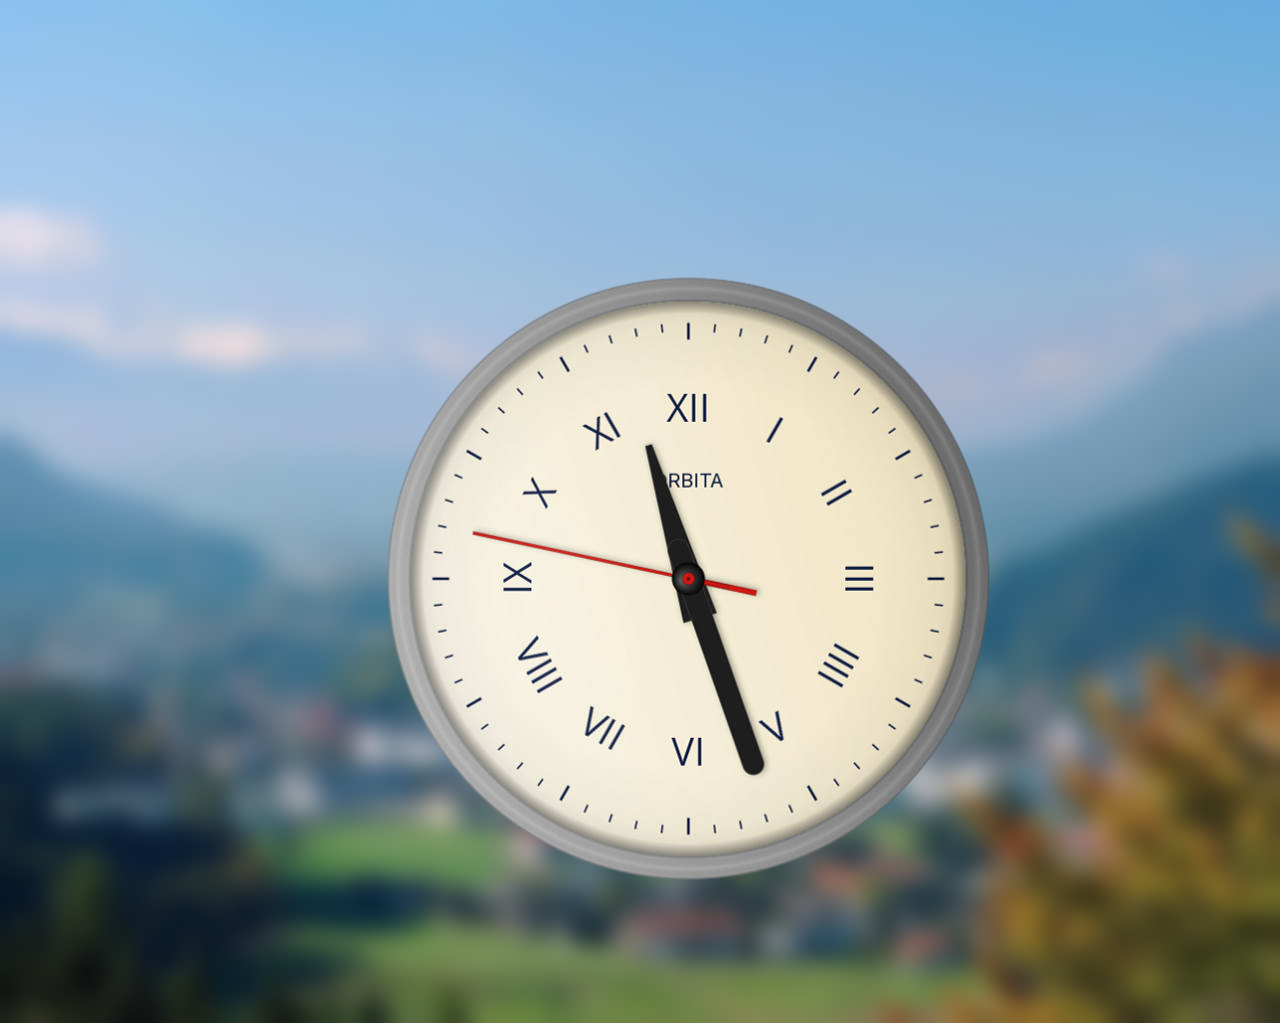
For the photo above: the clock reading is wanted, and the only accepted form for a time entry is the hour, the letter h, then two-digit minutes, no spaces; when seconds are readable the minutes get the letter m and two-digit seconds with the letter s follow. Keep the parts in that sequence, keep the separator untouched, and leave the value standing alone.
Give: 11h26m47s
